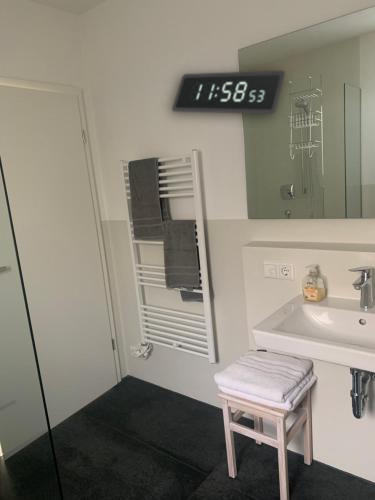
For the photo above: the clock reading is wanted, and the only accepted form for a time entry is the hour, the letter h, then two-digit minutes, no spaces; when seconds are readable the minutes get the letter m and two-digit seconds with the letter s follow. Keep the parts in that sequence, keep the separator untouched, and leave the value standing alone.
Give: 11h58m53s
